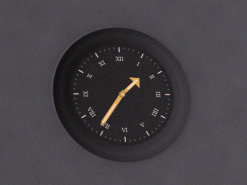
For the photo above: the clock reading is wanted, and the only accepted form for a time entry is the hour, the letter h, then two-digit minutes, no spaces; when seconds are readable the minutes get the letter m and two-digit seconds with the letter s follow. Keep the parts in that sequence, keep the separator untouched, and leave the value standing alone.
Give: 1h36
